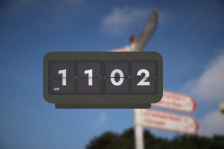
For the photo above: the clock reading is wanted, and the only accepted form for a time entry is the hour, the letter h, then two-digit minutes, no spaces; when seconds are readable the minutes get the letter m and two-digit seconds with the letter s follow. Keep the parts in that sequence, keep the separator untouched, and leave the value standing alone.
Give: 11h02
